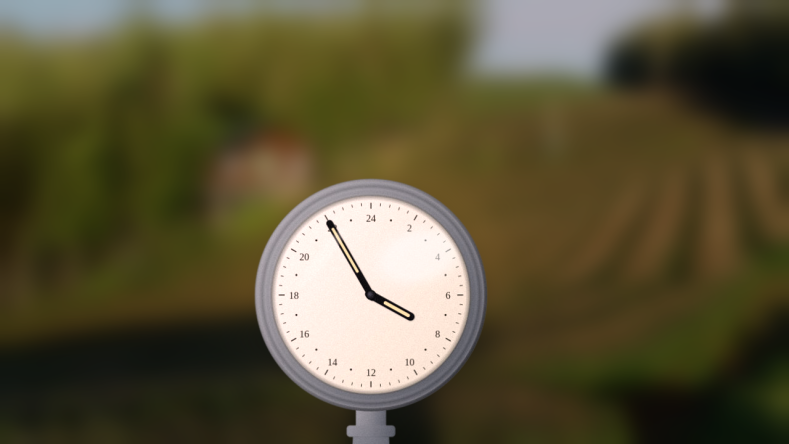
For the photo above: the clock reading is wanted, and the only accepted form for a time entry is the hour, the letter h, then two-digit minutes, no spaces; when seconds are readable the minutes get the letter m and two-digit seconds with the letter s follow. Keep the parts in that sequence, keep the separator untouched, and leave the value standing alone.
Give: 7h55
